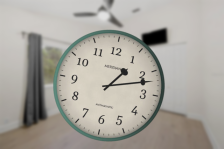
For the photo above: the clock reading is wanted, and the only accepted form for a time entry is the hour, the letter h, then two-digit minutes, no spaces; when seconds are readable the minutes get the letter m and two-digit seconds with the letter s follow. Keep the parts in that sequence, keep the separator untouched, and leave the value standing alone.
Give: 1h12
